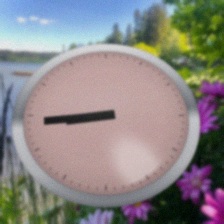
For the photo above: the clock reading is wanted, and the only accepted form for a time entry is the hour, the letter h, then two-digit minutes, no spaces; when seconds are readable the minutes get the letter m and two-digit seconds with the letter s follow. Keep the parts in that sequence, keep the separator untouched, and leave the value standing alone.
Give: 8h44
